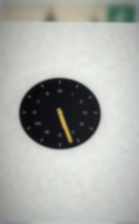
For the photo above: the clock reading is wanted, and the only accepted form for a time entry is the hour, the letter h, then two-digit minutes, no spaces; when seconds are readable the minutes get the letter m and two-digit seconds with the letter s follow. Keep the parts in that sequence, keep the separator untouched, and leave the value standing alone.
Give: 5h27
